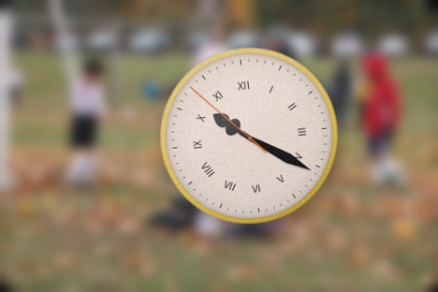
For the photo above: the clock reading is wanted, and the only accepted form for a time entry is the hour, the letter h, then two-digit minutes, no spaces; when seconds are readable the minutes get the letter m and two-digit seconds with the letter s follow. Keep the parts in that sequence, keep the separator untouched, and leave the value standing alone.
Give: 10h20m53s
